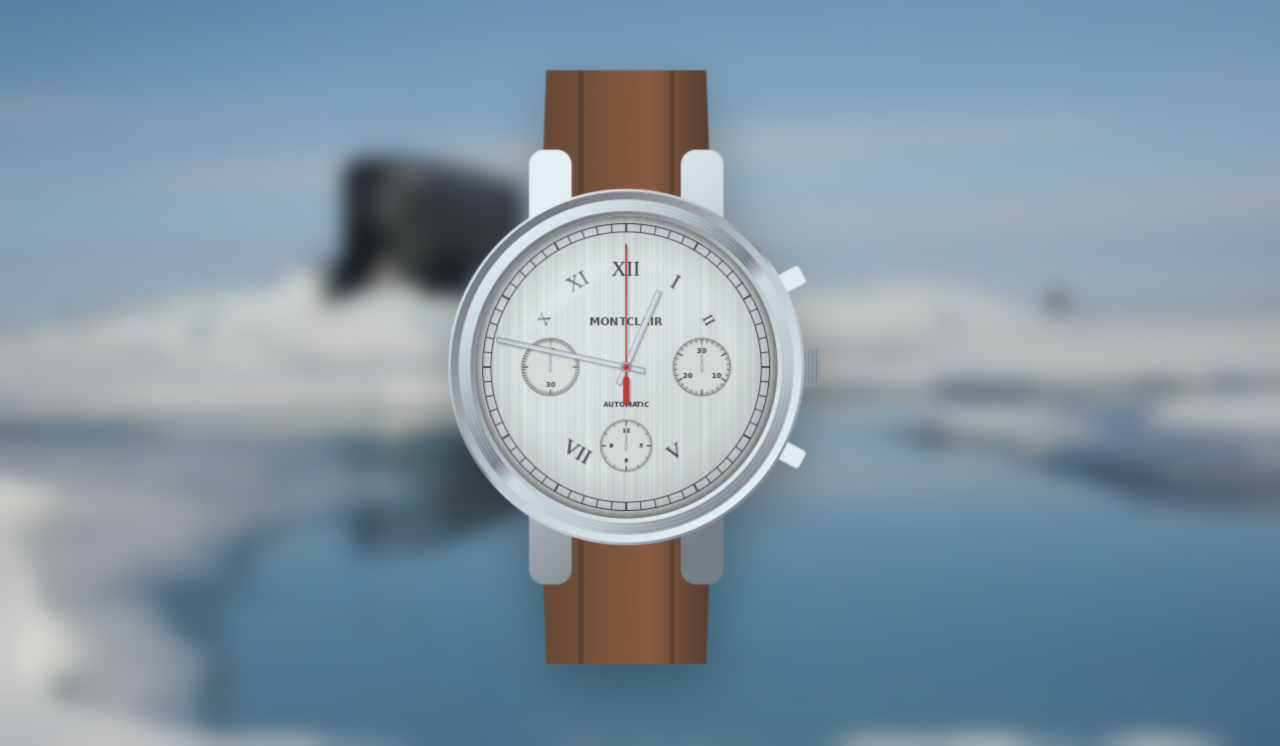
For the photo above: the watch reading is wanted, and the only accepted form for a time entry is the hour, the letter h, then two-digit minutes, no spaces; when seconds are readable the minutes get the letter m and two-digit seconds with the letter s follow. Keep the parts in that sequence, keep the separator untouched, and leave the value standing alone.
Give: 12h47
